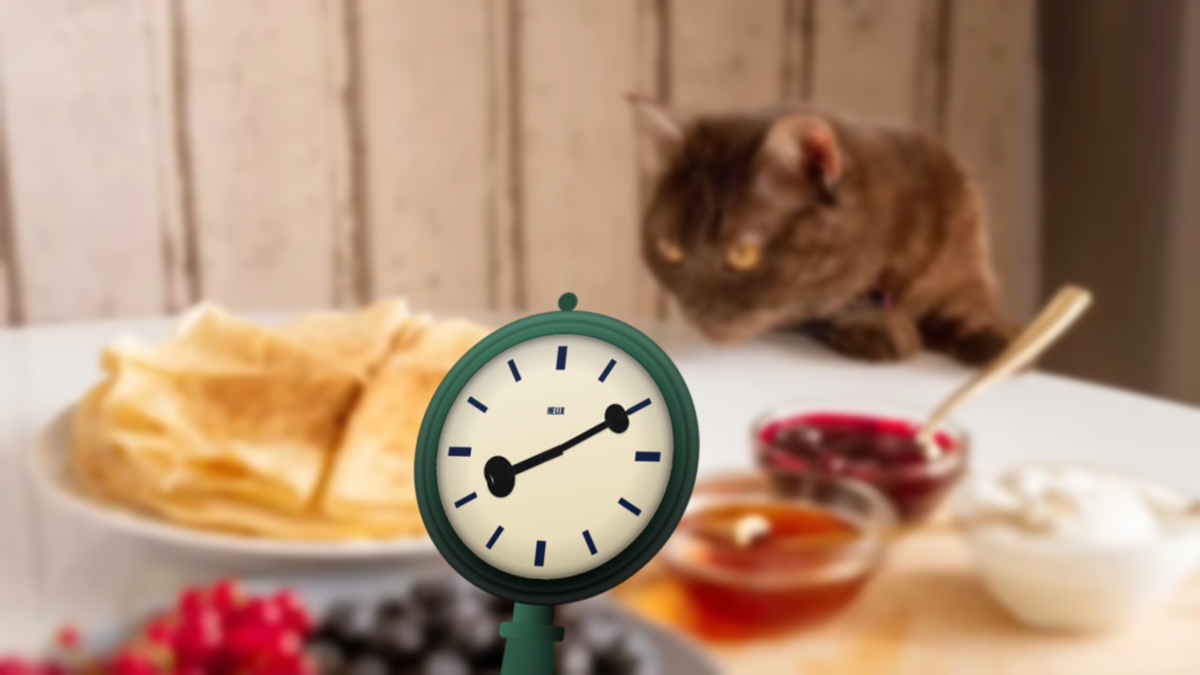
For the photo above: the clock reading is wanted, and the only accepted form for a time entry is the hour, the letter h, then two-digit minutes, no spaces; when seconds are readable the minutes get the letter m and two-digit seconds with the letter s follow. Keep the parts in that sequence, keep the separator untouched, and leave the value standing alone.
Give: 8h10
